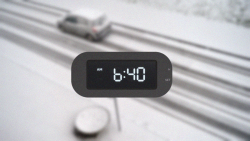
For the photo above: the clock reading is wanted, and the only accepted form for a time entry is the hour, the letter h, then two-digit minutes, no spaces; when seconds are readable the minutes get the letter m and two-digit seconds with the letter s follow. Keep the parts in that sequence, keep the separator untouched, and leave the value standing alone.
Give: 6h40
